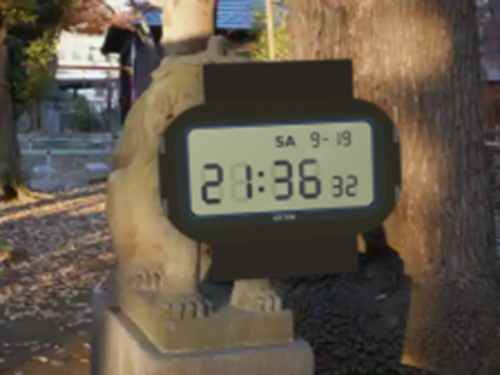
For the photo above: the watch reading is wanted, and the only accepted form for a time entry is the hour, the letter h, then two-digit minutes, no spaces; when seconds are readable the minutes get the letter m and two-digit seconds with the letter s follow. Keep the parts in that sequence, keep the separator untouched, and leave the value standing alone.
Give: 21h36m32s
